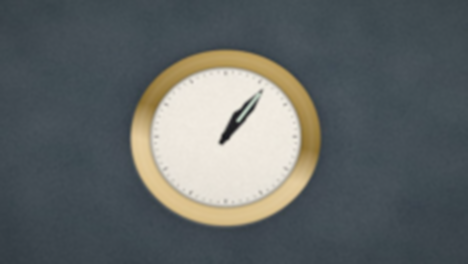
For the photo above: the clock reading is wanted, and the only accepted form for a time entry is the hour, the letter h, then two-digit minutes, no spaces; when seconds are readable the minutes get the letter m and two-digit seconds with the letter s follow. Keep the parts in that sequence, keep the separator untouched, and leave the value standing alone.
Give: 1h06
